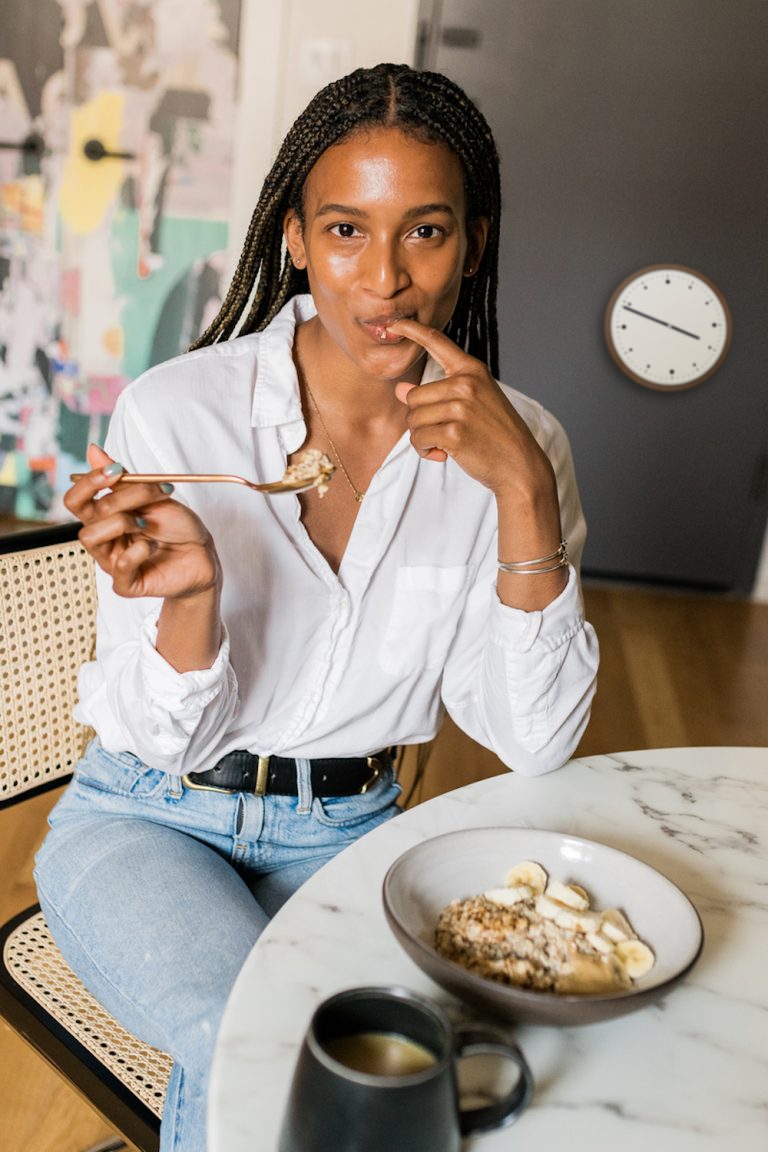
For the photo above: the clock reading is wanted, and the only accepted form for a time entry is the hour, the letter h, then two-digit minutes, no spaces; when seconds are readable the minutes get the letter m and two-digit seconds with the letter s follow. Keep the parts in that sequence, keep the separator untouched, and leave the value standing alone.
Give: 3h49
